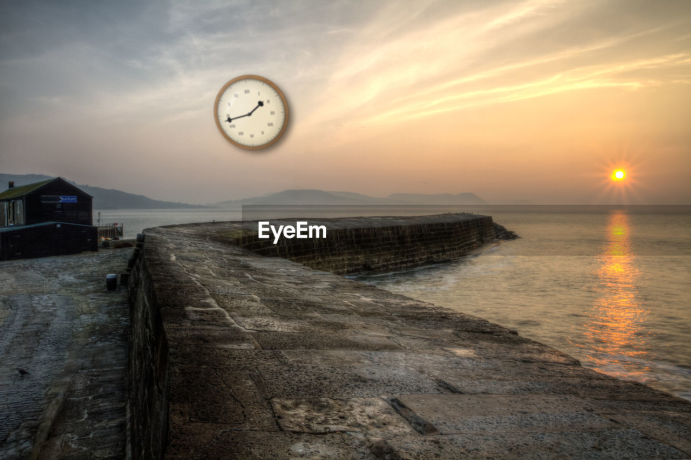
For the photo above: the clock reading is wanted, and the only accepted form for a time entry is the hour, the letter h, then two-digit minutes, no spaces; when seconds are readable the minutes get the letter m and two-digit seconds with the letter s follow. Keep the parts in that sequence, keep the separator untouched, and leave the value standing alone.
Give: 1h43
